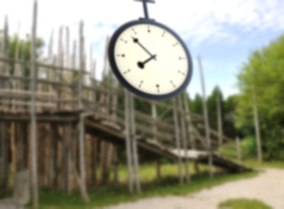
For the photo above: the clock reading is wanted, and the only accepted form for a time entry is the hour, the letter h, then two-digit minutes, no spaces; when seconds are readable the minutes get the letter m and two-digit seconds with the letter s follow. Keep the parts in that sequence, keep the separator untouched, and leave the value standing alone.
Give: 7h53
